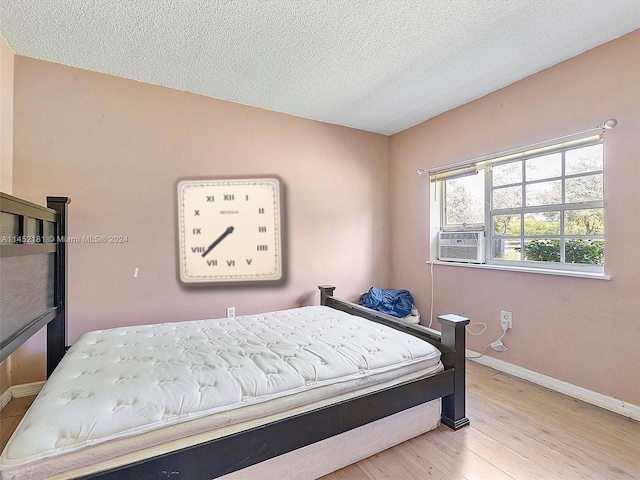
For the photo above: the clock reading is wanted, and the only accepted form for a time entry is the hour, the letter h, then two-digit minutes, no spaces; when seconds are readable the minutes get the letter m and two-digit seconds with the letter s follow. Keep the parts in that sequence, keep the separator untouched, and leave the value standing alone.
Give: 7h38
